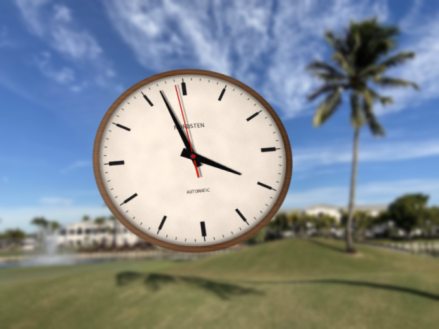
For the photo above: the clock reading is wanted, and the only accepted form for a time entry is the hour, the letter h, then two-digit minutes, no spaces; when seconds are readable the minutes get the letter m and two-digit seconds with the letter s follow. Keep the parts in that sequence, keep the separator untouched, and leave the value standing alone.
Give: 3h56m59s
